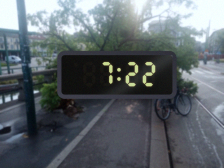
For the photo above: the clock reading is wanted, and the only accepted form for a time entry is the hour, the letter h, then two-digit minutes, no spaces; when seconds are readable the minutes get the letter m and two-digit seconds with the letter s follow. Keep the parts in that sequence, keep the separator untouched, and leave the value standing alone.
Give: 7h22
